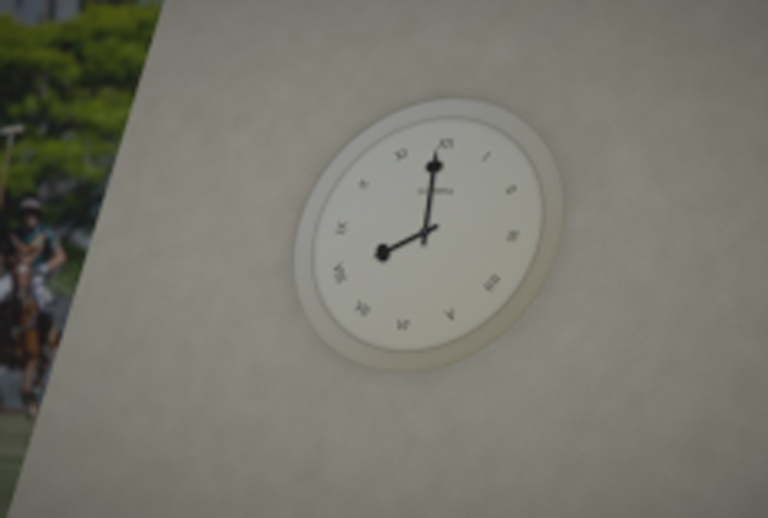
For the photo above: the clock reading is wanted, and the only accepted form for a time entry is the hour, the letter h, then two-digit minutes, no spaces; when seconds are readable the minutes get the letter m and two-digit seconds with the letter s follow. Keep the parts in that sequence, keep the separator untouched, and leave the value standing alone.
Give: 7h59
